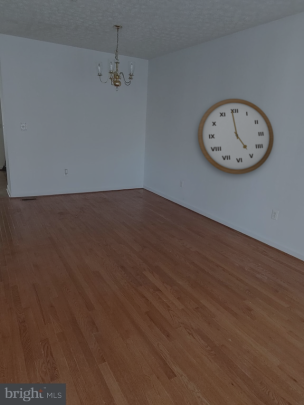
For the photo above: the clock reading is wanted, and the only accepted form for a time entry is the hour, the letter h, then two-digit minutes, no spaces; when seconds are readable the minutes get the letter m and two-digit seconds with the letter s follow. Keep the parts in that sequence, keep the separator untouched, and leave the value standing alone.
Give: 4h59
